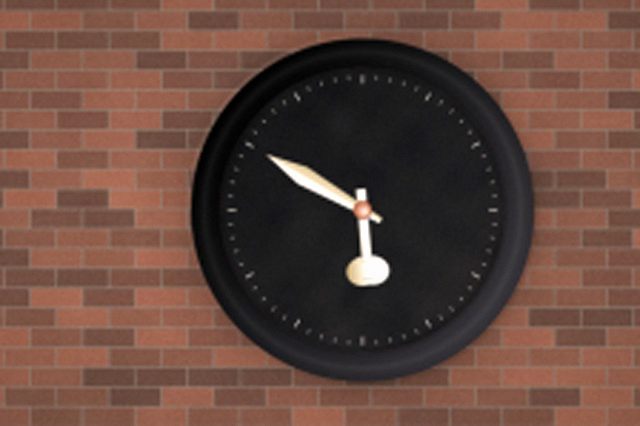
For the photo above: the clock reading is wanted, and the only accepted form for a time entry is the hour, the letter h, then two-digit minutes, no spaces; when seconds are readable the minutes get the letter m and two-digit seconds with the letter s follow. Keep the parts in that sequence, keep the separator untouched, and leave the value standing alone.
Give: 5h50
